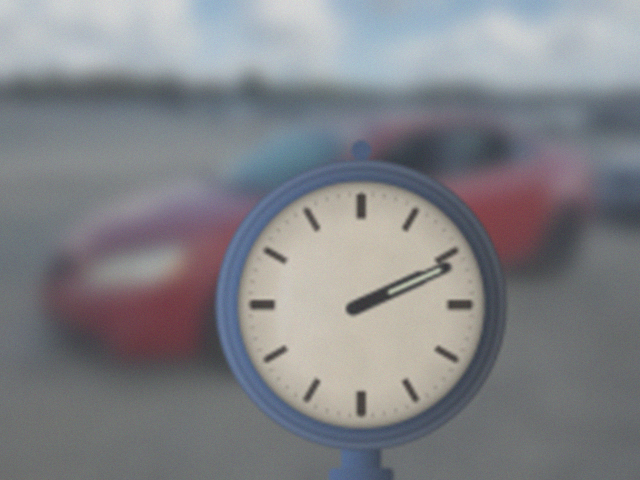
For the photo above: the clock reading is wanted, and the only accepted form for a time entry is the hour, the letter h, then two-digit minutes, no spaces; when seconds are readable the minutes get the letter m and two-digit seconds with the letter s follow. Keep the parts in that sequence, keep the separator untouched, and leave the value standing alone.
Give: 2h11
